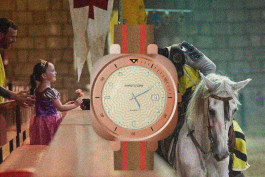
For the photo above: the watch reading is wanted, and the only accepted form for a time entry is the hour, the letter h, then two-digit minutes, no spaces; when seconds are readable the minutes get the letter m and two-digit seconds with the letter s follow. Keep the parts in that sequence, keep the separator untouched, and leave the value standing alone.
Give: 5h10
